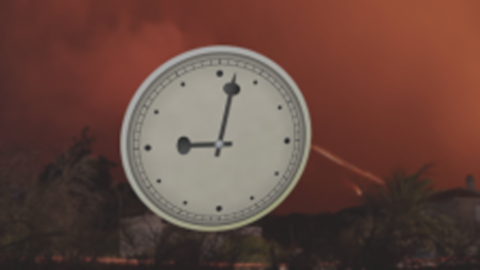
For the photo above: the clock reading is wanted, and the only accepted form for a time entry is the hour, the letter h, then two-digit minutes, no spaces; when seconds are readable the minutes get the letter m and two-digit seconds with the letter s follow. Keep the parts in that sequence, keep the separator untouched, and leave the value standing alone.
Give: 9h02
